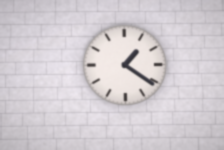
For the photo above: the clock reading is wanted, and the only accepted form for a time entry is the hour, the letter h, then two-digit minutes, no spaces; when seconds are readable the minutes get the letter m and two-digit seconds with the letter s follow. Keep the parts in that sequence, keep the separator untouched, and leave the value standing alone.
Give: 1h21
